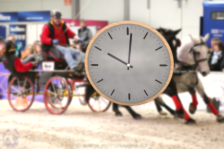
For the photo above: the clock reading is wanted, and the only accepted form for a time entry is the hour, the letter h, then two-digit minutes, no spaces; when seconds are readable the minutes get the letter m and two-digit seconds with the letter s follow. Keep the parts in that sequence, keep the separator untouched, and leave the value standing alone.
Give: 10h01
